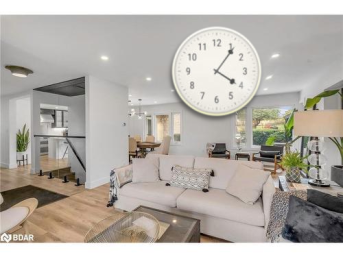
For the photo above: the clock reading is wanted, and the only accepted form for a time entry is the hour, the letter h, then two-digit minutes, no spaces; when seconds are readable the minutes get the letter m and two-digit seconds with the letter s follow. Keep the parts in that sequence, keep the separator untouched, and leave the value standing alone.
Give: 4h06
